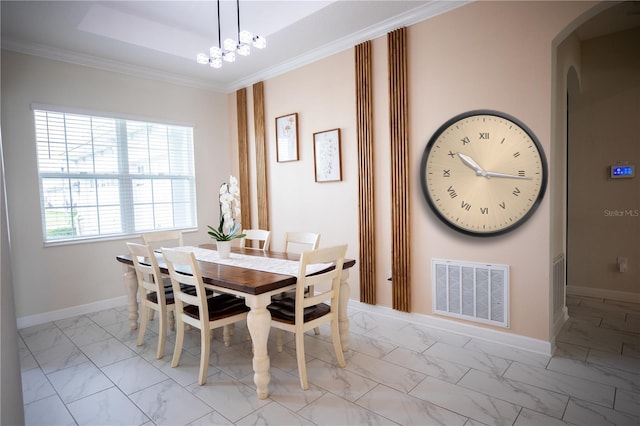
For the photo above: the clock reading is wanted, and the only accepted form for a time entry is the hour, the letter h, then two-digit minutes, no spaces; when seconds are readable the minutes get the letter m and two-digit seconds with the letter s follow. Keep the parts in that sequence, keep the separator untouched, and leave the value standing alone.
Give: 10h16
